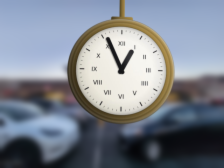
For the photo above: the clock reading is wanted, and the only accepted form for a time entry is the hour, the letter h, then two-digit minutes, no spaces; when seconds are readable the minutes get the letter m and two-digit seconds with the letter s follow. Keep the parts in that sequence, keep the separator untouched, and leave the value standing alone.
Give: 12h56
